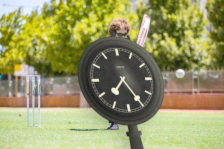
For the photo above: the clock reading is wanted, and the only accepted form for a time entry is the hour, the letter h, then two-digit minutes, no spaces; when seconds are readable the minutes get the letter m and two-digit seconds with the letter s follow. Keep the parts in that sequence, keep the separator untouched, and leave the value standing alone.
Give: 7h25
